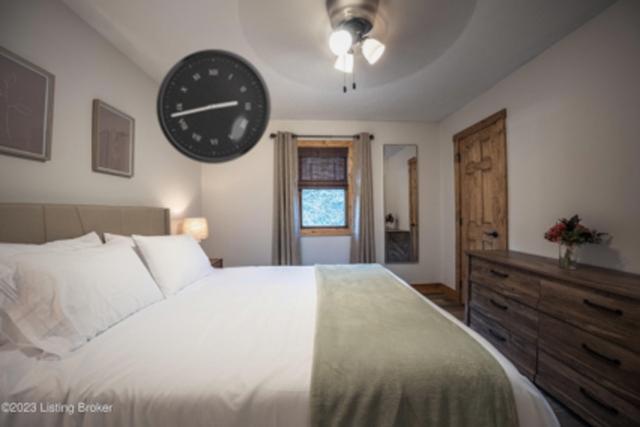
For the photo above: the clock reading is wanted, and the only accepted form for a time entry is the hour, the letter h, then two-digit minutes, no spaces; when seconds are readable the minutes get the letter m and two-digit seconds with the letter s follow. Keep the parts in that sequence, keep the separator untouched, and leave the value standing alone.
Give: 2h43
